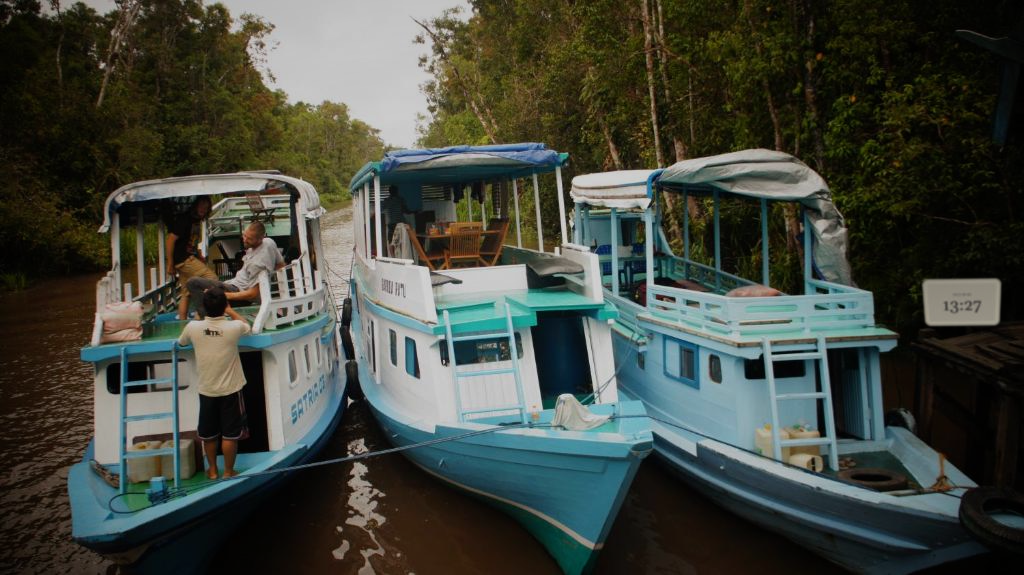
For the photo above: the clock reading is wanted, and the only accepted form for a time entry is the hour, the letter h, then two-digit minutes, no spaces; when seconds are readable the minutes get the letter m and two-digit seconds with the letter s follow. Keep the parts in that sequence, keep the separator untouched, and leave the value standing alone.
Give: 13h27
